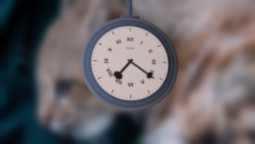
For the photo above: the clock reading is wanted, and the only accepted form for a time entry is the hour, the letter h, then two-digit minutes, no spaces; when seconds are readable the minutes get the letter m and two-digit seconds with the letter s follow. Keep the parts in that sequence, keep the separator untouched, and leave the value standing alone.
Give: 7h21
